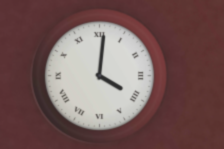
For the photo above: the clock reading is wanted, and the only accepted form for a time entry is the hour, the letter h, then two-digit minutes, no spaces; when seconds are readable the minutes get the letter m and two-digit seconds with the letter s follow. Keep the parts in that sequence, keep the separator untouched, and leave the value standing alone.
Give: 4h01
